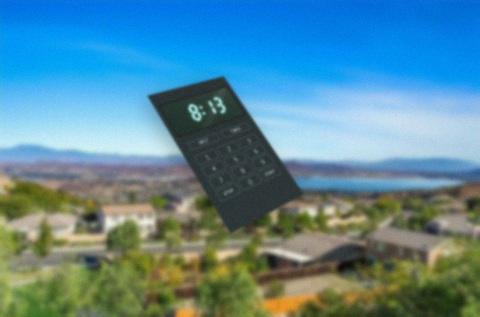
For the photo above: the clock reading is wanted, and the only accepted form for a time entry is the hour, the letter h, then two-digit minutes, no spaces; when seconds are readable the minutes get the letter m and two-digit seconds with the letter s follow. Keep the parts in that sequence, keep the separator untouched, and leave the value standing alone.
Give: 8h13
